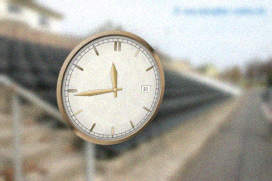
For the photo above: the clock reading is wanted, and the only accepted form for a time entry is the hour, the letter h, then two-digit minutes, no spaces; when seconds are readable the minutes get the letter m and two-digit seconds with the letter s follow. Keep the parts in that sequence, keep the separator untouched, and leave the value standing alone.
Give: 11h44
